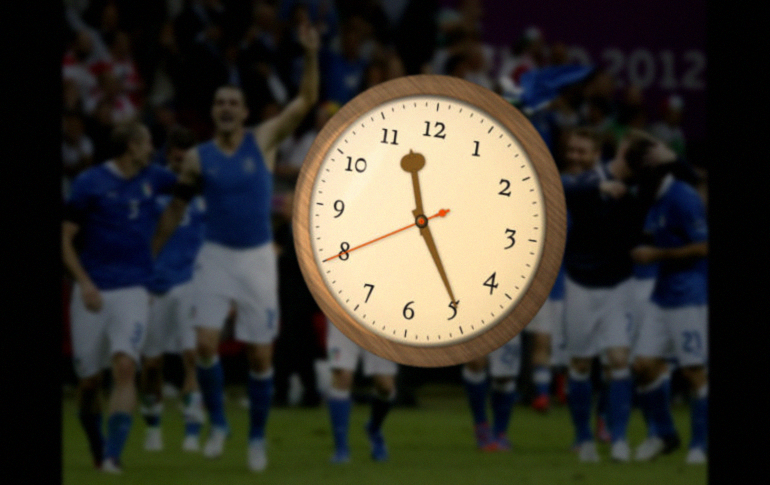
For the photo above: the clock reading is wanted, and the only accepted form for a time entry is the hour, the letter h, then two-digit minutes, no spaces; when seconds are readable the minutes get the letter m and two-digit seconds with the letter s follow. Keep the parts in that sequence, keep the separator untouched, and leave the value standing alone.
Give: 11h24m40s
